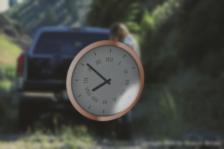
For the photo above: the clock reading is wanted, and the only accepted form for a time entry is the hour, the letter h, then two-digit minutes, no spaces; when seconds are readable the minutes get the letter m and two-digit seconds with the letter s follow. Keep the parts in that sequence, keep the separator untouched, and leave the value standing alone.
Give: 7h51
